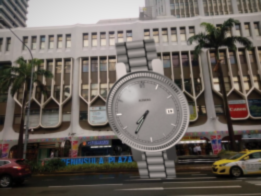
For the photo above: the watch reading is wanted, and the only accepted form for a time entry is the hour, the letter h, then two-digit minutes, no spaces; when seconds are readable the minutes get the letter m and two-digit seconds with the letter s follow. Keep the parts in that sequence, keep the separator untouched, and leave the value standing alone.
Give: 7h36
